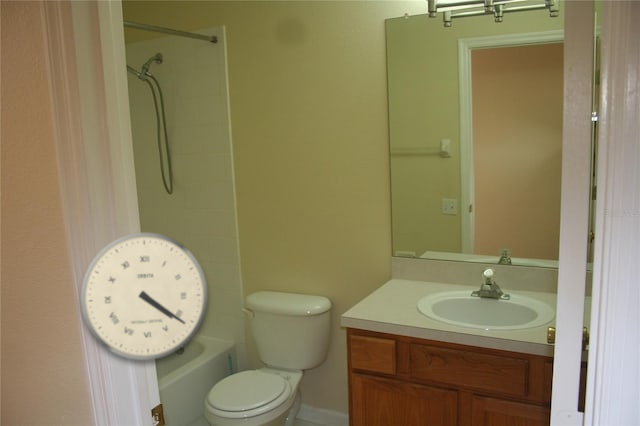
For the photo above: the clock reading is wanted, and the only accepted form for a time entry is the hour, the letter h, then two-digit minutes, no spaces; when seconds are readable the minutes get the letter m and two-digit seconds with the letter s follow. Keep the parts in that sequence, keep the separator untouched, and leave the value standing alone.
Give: 4h21
